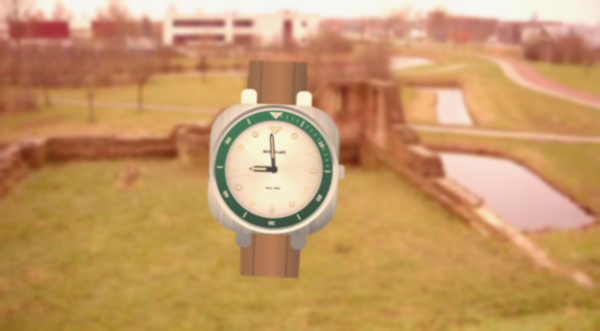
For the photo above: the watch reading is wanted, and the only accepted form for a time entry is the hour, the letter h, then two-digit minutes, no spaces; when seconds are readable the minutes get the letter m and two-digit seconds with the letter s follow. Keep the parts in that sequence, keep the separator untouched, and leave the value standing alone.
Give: 8h59
